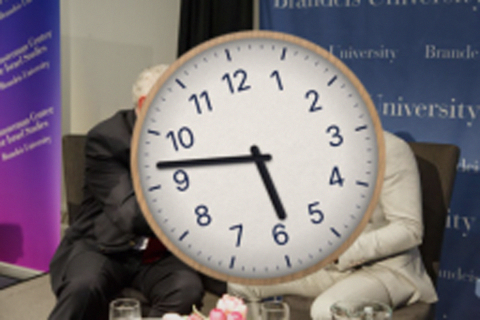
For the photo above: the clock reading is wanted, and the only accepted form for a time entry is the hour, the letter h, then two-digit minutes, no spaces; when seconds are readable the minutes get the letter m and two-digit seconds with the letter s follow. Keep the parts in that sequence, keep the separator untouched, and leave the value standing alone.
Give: 5h47
